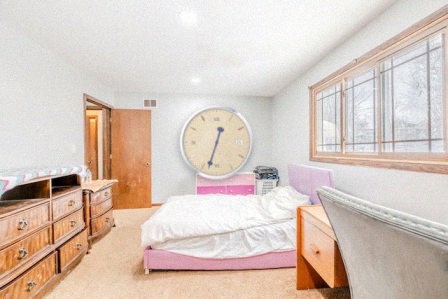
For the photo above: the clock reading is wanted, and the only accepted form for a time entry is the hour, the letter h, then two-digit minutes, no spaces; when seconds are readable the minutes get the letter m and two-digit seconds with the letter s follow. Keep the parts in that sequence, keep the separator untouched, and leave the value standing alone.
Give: 12h33
